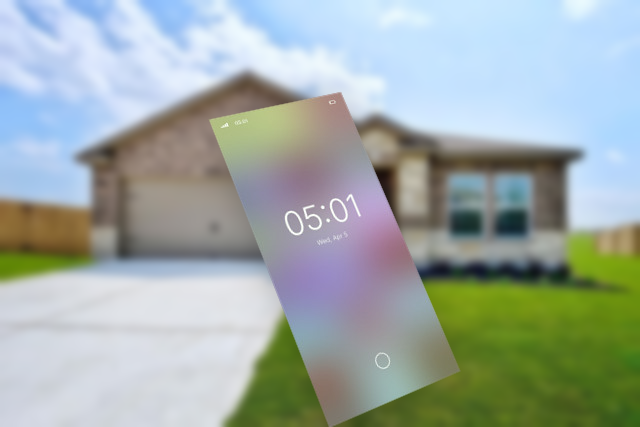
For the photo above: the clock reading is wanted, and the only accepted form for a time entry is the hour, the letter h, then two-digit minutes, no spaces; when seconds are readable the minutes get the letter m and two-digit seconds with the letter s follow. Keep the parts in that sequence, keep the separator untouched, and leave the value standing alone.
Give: 5h01
